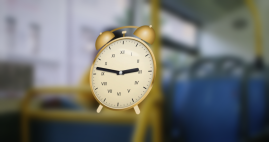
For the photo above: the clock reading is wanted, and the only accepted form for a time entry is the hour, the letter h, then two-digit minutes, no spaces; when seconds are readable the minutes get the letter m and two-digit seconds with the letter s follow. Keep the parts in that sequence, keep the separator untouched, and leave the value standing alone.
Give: 2h47
